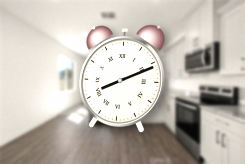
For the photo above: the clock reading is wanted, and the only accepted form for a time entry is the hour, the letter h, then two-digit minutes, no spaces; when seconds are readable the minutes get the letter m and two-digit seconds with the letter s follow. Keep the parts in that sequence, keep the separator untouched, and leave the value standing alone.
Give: 8h11
